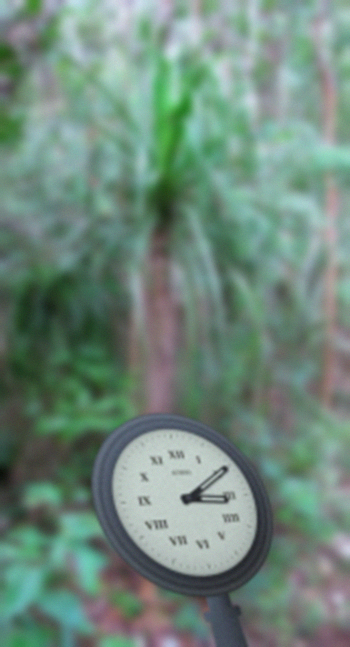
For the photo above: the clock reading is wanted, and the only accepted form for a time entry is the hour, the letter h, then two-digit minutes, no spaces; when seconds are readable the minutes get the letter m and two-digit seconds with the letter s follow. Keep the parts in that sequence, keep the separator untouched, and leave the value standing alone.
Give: 3h10
